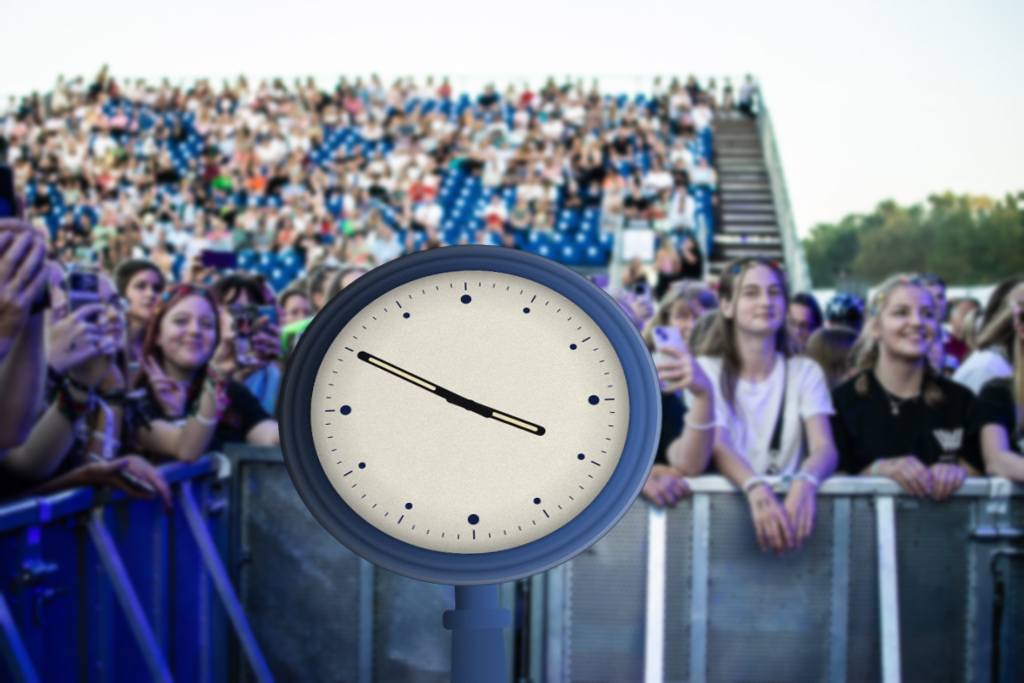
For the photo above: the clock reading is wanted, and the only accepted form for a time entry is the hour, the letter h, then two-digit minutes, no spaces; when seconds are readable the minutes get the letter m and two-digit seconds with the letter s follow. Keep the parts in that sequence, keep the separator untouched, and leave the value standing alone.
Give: 3h50
